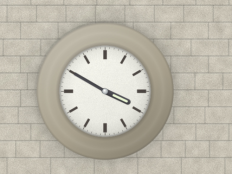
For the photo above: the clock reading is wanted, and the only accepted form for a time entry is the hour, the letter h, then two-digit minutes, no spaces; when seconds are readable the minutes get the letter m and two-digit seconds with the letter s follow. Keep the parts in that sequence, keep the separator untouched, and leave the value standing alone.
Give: 3h50
